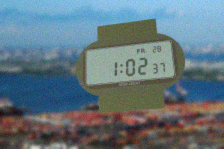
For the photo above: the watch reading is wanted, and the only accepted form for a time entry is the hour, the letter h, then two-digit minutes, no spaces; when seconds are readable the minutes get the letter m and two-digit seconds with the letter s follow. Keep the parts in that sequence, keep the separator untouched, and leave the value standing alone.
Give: 1h02m37s
